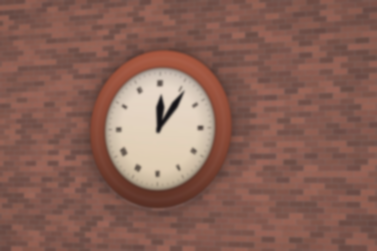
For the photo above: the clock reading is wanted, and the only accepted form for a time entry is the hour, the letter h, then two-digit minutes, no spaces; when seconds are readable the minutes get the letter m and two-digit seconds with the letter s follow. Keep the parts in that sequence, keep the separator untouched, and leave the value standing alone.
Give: 12h06
